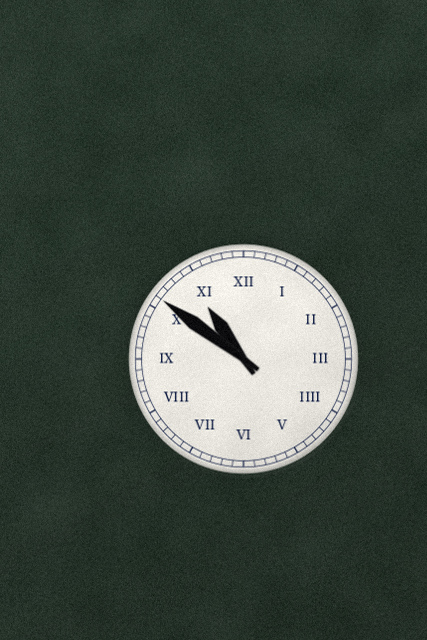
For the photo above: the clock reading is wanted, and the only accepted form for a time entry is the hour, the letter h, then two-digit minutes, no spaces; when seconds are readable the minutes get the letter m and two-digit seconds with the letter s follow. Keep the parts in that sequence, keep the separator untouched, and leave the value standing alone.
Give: 10h51
